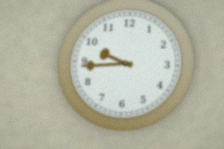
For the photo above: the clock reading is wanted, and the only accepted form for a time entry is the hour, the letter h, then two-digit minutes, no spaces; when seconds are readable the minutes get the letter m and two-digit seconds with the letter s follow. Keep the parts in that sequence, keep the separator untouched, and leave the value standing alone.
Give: 9h44
